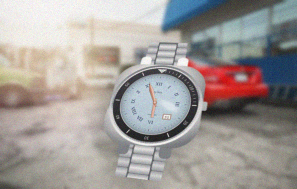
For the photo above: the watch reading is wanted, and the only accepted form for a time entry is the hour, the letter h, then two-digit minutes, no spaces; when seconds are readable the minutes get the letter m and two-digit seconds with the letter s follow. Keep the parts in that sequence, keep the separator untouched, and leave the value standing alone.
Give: 5h56
